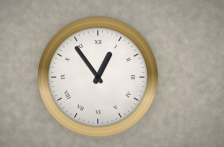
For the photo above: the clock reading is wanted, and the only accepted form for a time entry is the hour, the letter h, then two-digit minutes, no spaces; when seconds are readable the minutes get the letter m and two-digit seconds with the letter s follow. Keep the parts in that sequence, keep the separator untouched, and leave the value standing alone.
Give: 12h54
